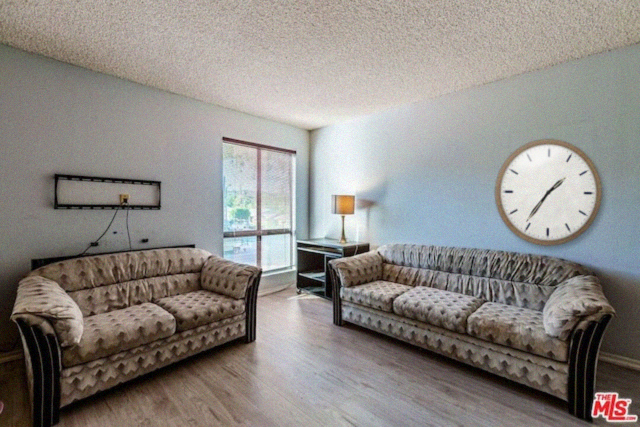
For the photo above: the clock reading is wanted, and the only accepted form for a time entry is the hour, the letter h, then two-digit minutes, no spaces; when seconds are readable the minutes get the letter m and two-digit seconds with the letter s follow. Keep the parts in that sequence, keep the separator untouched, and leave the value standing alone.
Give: 1h36
